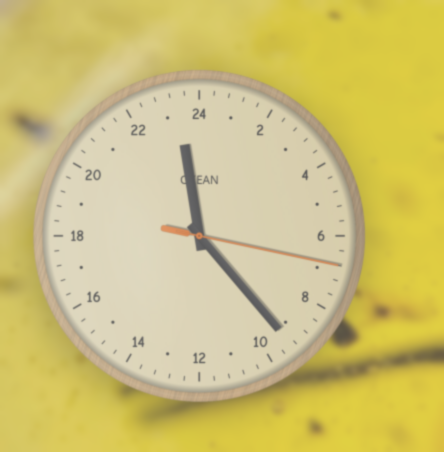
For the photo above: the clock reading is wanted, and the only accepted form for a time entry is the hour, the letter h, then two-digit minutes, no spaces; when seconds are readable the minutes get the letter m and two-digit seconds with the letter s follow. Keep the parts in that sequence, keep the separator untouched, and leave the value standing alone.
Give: 23h23m17s
